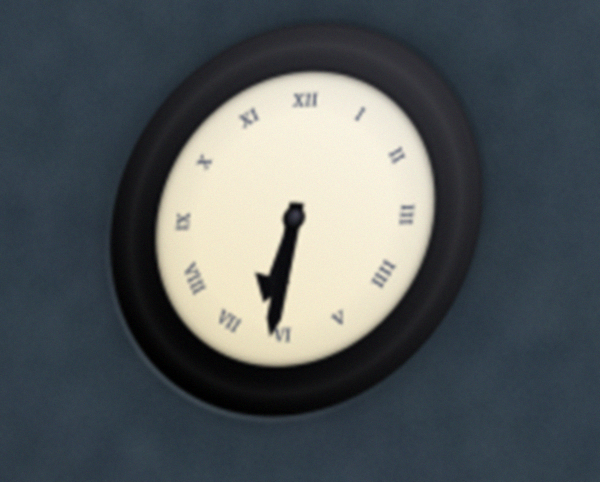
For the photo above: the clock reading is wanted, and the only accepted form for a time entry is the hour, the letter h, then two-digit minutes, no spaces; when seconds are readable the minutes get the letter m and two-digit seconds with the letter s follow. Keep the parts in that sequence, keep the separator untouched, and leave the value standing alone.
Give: 6h31
